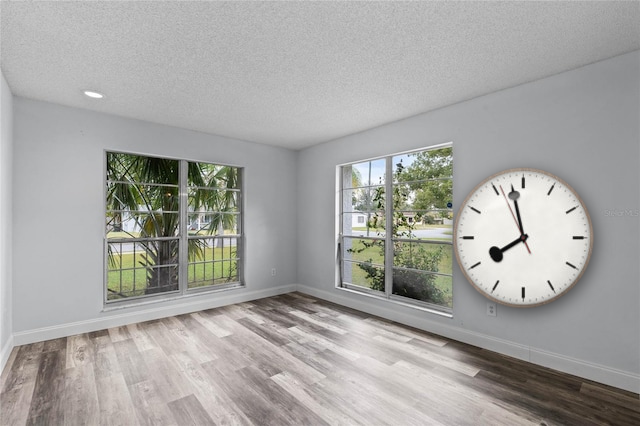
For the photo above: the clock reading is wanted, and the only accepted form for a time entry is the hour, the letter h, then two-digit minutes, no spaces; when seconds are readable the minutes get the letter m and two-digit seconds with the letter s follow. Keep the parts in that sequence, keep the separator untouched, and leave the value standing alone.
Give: 7h57m56s
